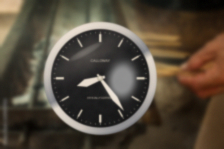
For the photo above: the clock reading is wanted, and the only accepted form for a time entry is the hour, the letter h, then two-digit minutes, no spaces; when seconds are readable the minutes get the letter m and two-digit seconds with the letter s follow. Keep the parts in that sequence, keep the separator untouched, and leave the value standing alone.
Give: 8h24
